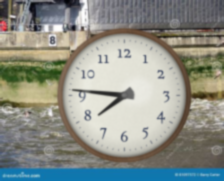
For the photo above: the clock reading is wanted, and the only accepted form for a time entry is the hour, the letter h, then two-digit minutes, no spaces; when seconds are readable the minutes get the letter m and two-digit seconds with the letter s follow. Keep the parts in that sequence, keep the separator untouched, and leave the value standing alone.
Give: 7h46
